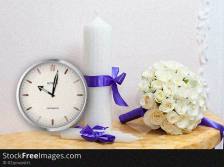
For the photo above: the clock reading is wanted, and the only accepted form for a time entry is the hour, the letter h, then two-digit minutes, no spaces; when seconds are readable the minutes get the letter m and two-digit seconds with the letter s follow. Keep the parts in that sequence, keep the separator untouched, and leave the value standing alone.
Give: 10h02
